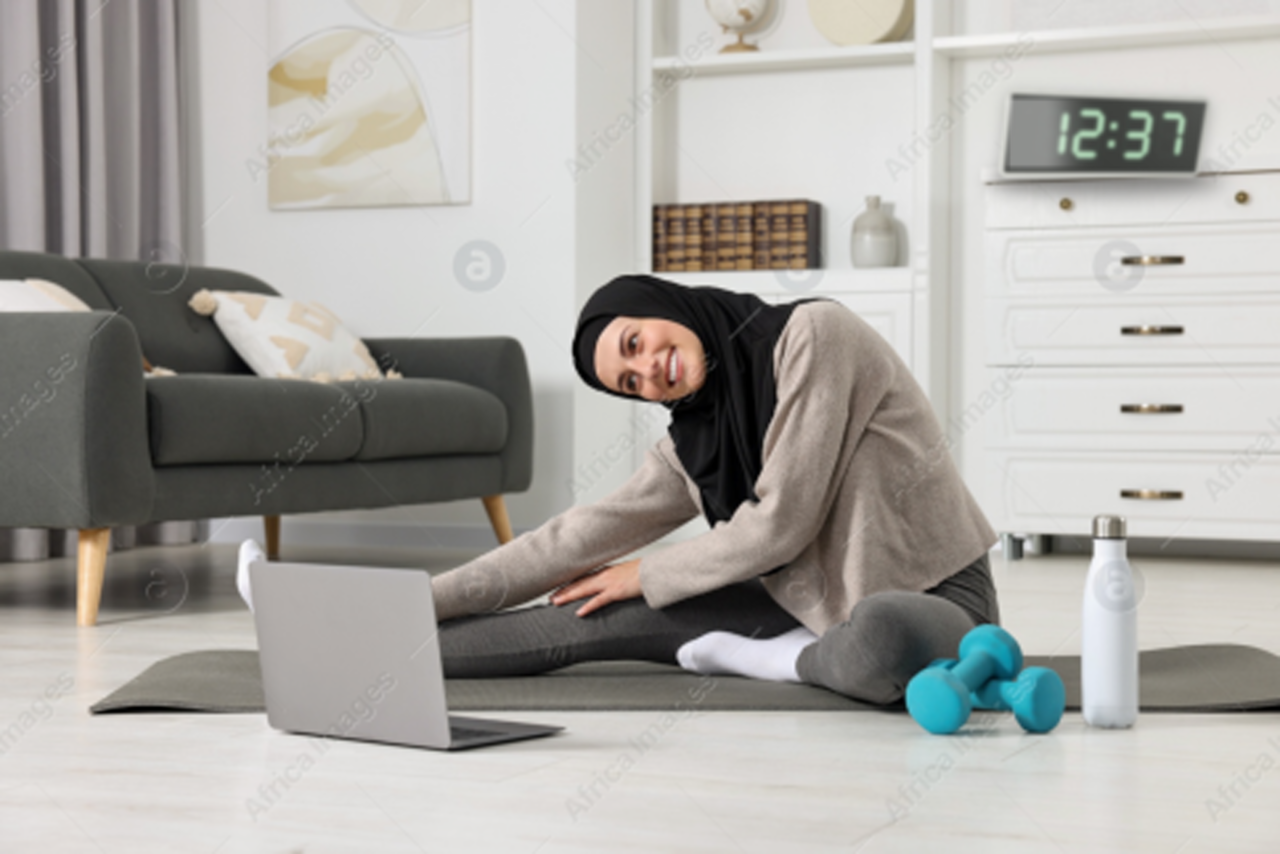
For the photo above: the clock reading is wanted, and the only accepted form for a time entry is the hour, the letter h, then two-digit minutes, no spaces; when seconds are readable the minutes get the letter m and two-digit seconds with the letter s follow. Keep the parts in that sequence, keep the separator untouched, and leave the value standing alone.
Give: 12h37
